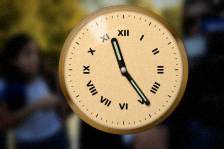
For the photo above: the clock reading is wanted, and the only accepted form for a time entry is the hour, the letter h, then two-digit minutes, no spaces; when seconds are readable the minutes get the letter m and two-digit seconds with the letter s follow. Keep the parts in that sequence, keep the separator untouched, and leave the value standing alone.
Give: 11h24
